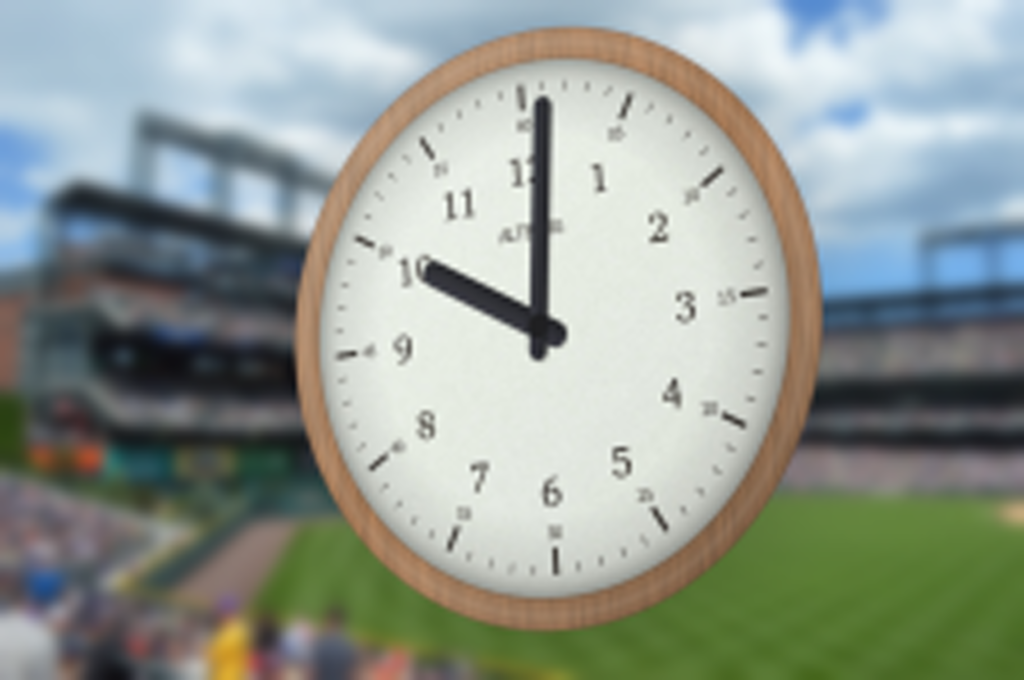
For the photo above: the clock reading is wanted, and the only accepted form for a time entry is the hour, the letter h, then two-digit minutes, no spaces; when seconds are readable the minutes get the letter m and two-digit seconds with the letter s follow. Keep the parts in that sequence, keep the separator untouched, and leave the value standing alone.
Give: 10h01
